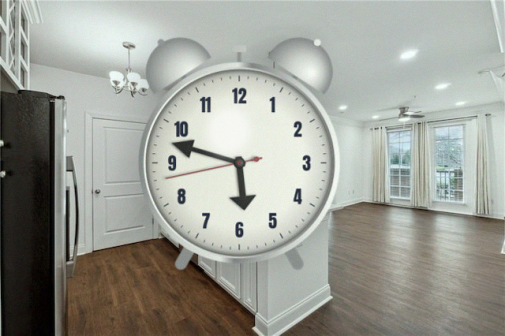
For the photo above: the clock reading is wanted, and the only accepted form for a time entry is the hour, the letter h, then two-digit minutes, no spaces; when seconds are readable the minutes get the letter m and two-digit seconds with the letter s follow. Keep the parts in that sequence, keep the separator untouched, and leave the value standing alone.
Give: 5h47m43s
